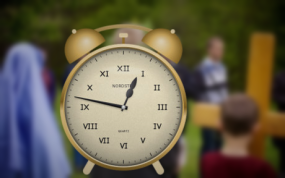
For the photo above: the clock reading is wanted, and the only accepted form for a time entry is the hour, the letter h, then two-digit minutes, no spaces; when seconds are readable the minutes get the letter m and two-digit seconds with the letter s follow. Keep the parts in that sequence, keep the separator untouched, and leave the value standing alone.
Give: 12h47
